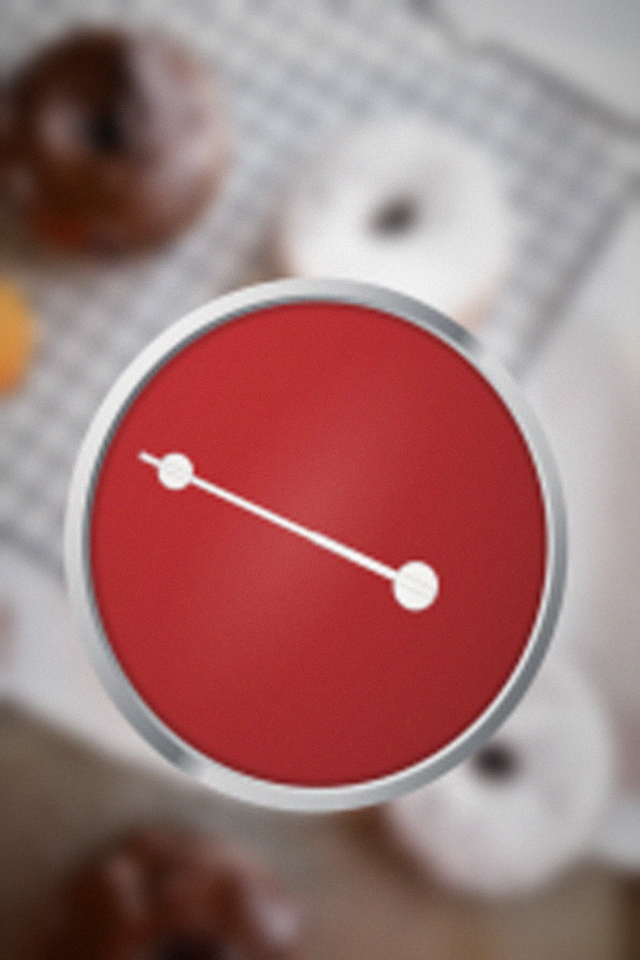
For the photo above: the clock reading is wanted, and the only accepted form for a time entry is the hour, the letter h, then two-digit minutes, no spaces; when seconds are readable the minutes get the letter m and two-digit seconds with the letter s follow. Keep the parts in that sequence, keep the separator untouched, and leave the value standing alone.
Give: 3h49
